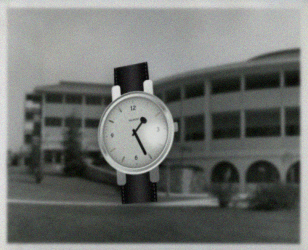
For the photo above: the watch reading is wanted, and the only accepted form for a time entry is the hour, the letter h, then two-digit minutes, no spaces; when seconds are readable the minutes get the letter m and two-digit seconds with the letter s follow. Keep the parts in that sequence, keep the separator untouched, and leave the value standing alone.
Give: 1h26
